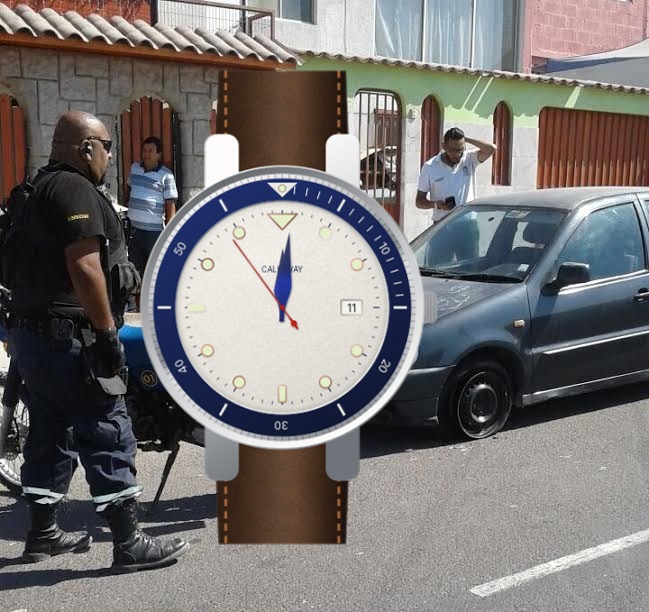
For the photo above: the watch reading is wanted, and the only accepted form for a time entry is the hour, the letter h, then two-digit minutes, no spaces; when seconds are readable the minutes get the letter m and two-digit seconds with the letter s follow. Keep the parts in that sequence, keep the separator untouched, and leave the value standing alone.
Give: 12h00m54s
